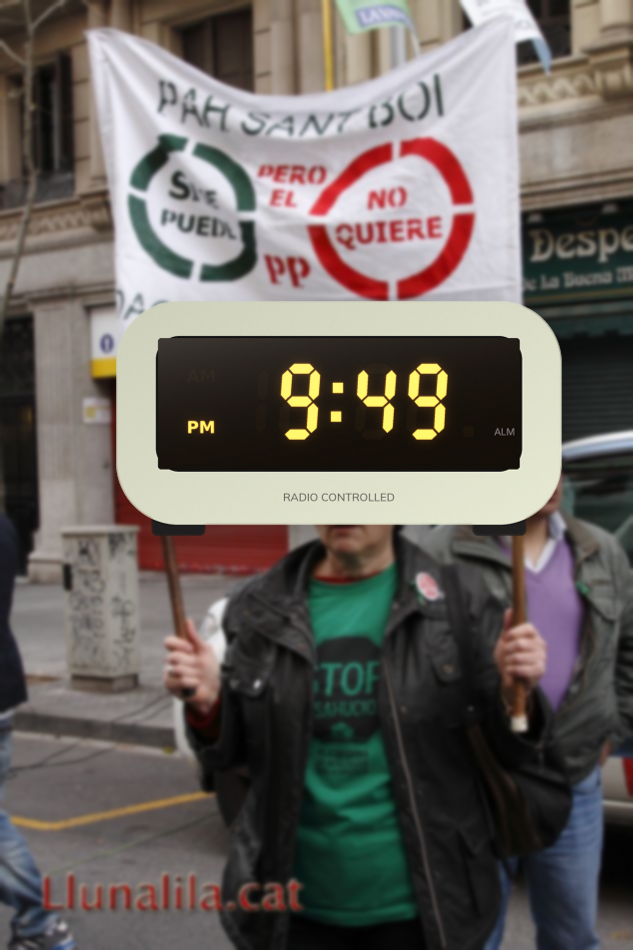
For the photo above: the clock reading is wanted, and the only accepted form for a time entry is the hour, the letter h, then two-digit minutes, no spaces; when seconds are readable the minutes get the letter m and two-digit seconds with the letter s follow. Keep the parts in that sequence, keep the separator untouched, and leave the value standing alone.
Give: 9h49
